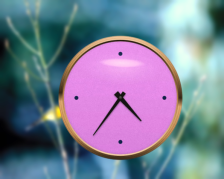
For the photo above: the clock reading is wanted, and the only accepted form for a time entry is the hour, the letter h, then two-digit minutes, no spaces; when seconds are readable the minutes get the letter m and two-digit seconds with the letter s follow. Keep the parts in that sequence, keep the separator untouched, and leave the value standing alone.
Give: 4h36
